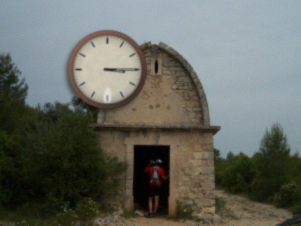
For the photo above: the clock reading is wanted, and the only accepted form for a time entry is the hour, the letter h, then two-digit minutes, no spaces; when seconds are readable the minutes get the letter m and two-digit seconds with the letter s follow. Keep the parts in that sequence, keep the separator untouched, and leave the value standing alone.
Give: 3h15
